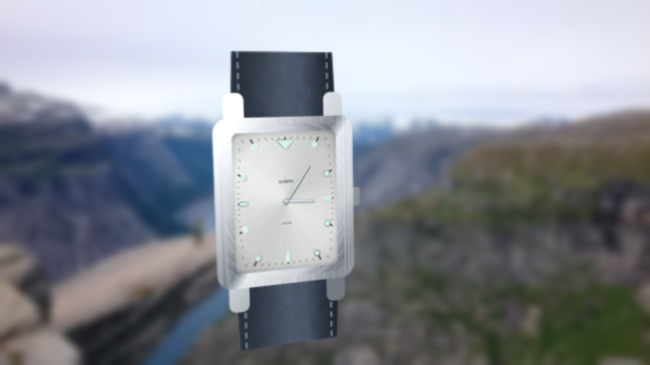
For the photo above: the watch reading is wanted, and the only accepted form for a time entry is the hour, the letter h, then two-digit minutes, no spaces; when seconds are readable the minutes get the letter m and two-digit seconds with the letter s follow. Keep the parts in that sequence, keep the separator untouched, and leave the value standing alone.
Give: 3h06
